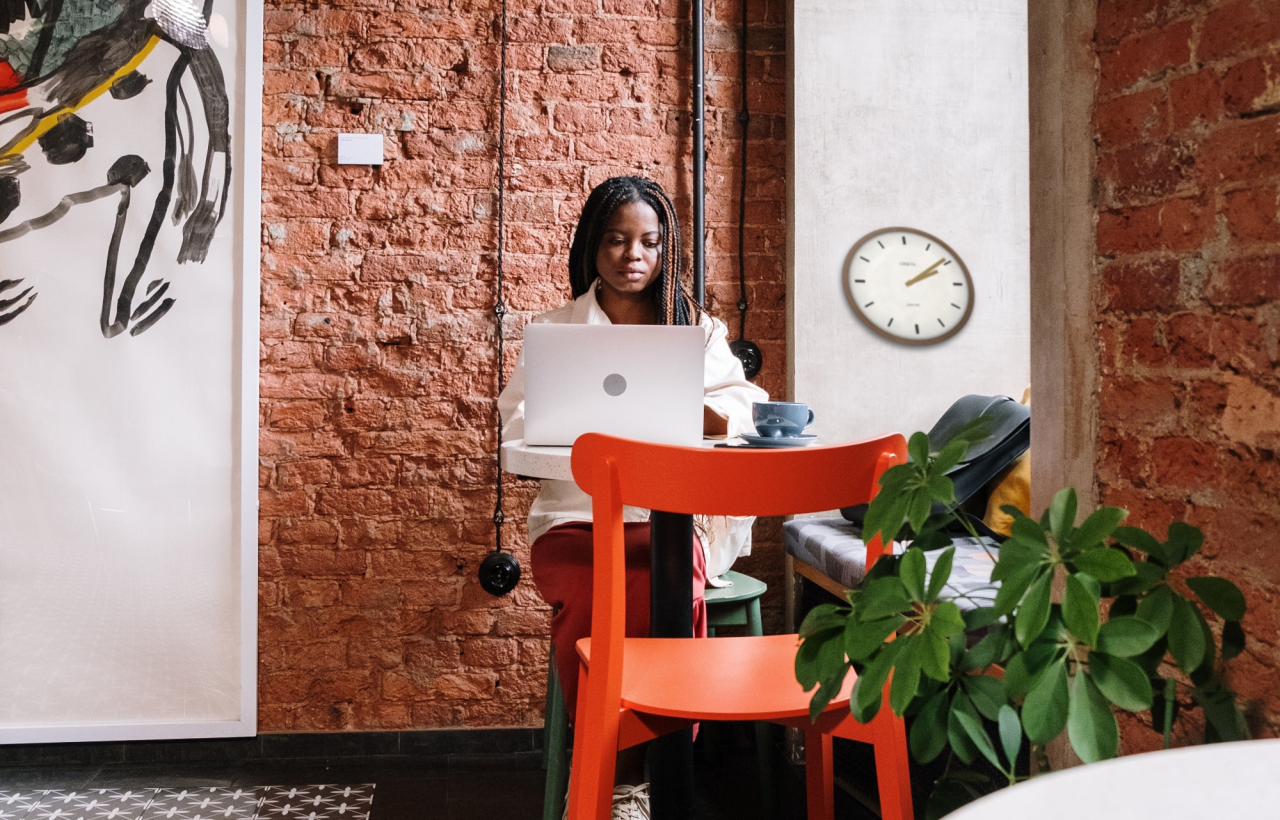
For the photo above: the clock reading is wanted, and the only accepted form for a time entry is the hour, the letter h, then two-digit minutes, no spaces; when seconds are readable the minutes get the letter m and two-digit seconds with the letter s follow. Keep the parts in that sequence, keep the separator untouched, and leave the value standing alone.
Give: 2h09
